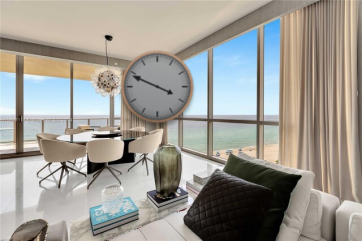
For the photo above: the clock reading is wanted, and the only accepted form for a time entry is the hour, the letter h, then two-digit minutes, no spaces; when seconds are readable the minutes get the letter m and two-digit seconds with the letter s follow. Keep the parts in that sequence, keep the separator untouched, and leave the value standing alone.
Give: 3h49
